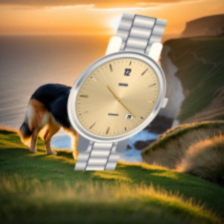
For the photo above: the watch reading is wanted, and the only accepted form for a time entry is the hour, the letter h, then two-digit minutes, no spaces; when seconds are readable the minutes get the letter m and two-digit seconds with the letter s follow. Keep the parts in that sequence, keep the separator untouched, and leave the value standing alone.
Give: 10h21
